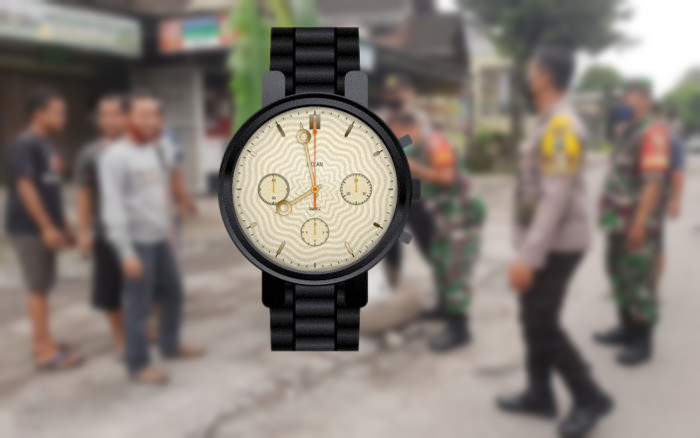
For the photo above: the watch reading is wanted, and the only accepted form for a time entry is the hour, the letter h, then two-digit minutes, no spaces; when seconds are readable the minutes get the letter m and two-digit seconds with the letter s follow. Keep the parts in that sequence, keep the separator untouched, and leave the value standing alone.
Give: 7h58
